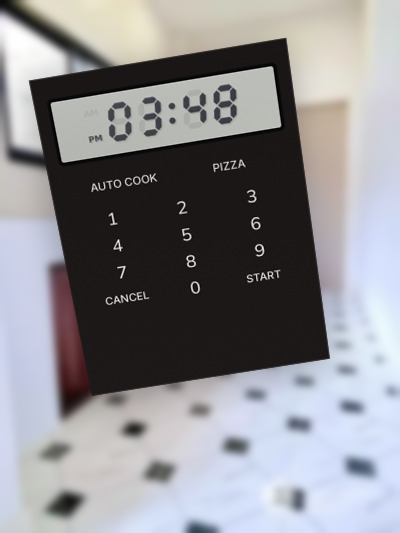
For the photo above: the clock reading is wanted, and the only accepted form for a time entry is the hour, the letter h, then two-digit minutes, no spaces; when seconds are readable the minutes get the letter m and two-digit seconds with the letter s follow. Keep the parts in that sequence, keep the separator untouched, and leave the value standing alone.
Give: 3h48
